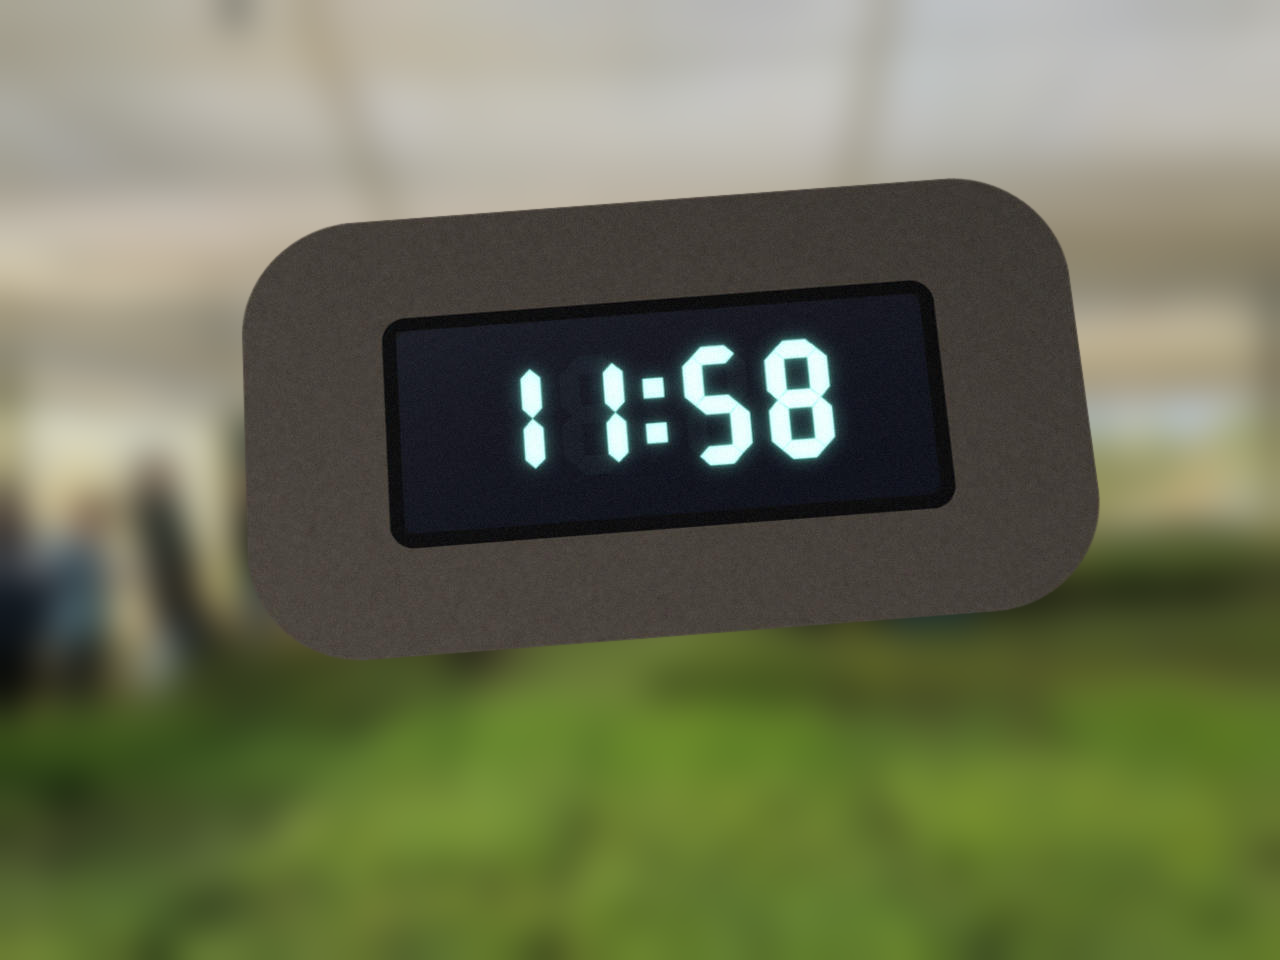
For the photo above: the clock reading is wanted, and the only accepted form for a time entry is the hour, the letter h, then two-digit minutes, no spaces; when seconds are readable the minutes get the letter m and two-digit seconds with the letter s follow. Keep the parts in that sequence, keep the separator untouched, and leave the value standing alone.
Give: 11h58
